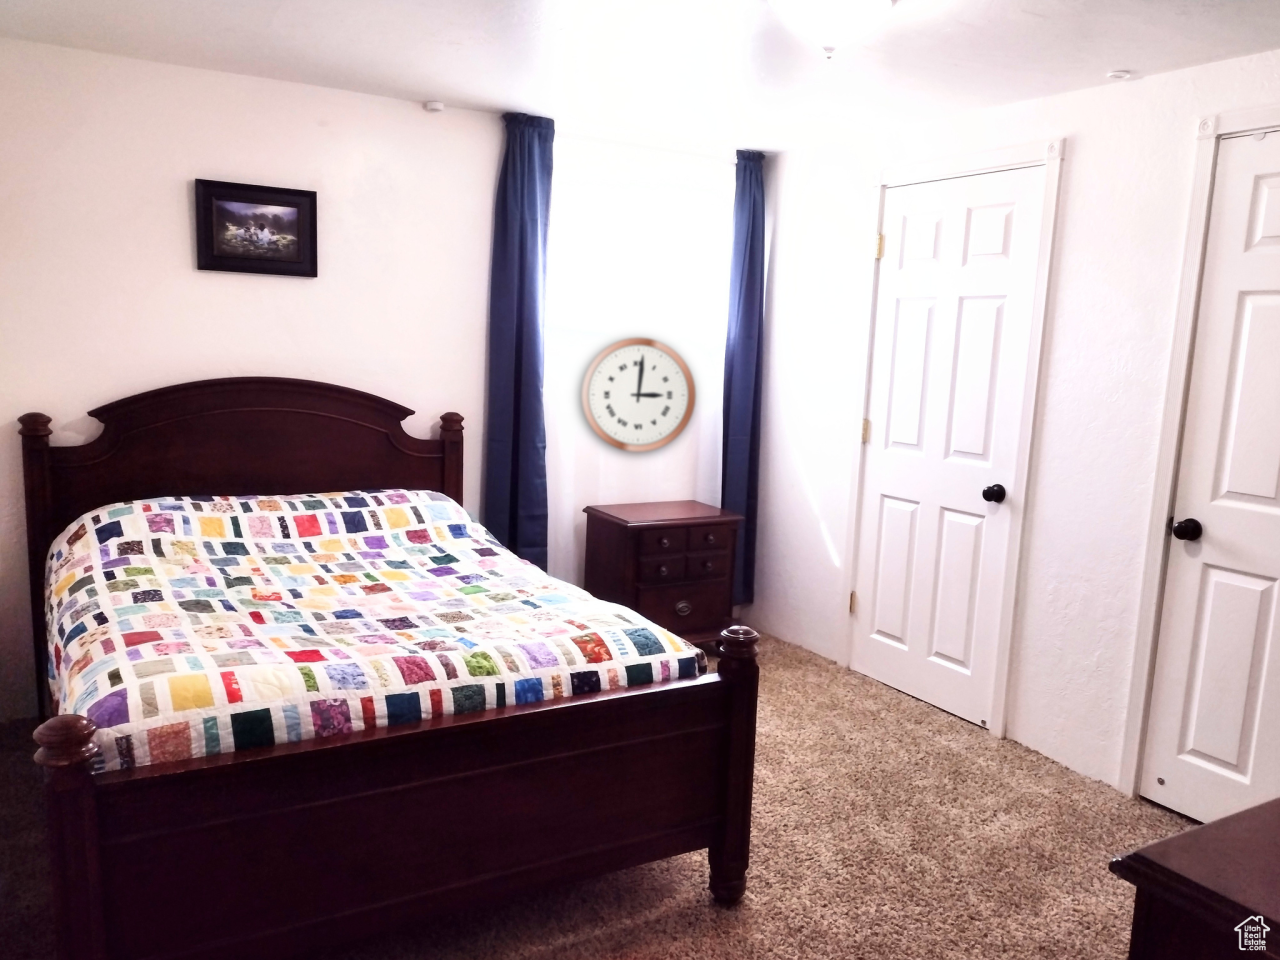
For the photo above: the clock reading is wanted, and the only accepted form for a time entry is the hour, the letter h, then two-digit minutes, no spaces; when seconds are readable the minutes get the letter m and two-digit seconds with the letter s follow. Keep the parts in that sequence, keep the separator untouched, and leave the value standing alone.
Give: 3h01
